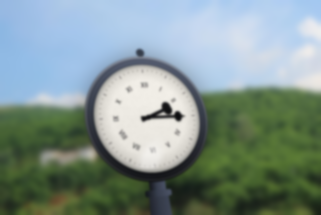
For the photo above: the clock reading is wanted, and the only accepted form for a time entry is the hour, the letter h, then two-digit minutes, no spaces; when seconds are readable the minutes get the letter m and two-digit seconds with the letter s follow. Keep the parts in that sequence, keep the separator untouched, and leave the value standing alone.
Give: 2h15
